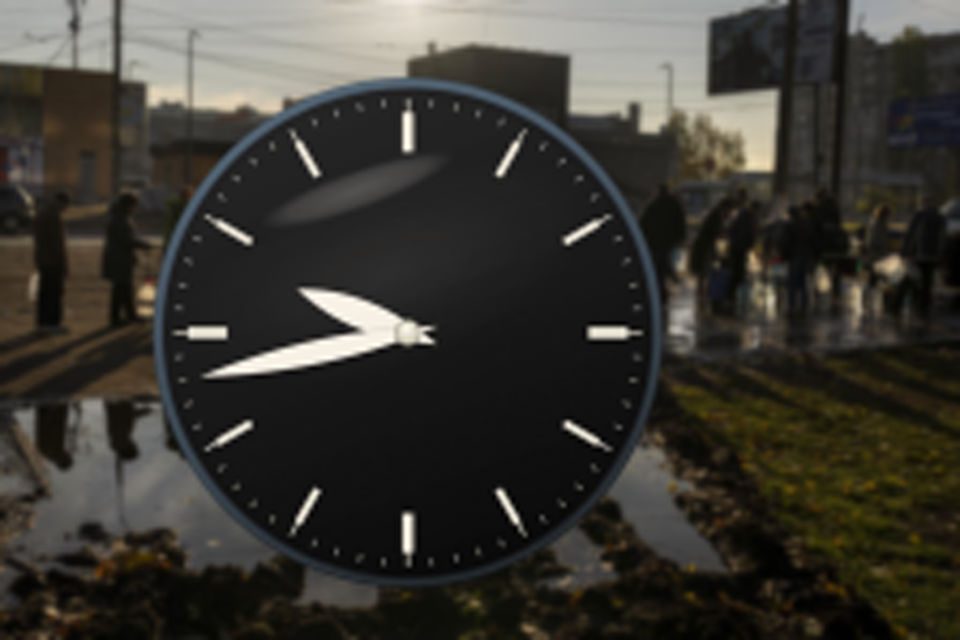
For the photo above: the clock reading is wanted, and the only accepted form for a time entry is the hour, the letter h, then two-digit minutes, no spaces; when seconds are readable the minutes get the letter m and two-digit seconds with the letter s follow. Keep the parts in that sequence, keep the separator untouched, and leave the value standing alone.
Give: 9h43
